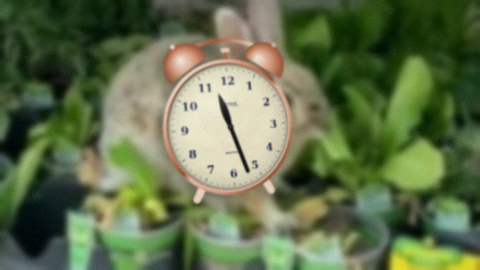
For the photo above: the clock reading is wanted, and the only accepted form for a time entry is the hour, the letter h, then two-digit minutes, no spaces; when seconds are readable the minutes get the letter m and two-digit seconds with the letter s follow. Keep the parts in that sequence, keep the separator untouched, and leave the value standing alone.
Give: 11h27
